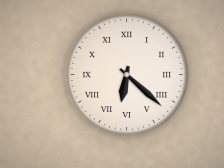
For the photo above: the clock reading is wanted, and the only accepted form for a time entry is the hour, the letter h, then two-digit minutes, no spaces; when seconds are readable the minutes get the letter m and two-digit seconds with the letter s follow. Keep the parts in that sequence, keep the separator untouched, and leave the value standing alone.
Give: 6h22
